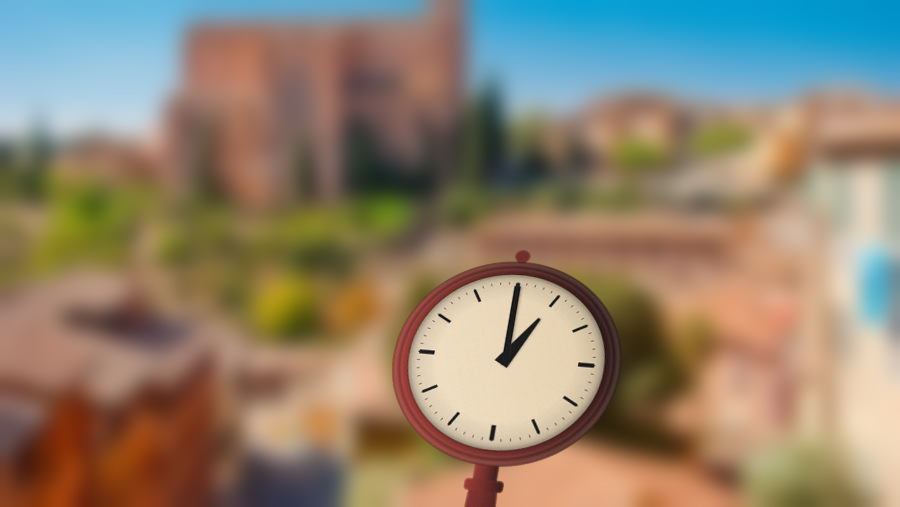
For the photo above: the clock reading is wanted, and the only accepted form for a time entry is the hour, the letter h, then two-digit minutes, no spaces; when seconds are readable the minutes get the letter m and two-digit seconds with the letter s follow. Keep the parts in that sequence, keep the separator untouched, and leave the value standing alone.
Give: 1h00
